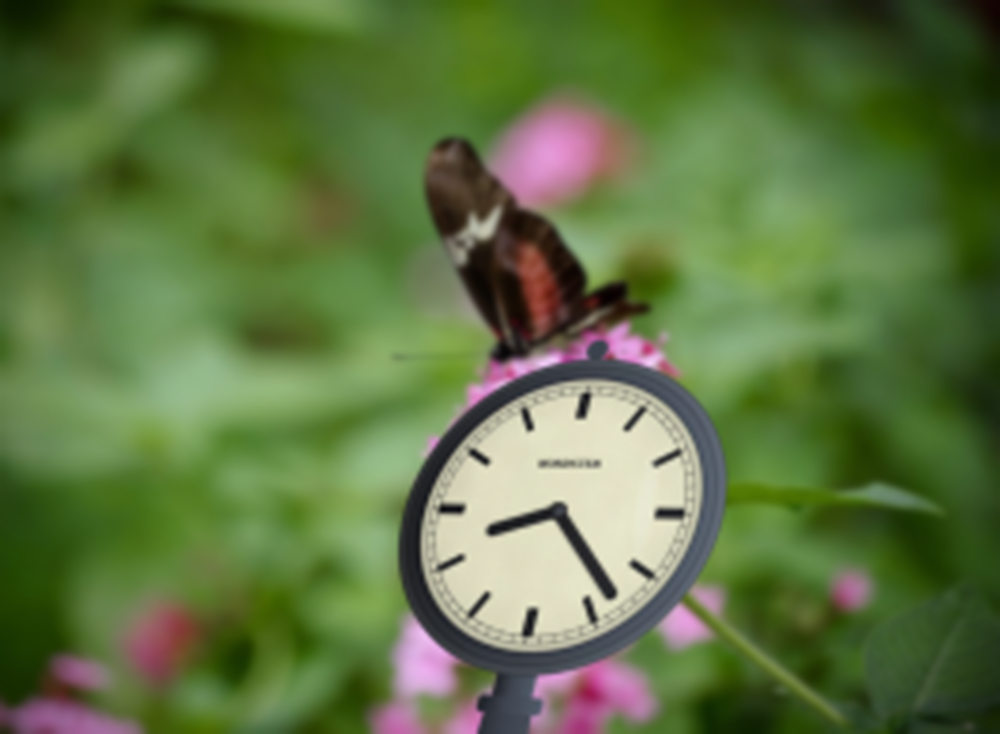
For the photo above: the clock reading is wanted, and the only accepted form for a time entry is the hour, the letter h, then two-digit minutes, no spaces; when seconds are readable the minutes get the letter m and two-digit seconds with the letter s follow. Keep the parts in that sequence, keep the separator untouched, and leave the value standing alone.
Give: 8h23
